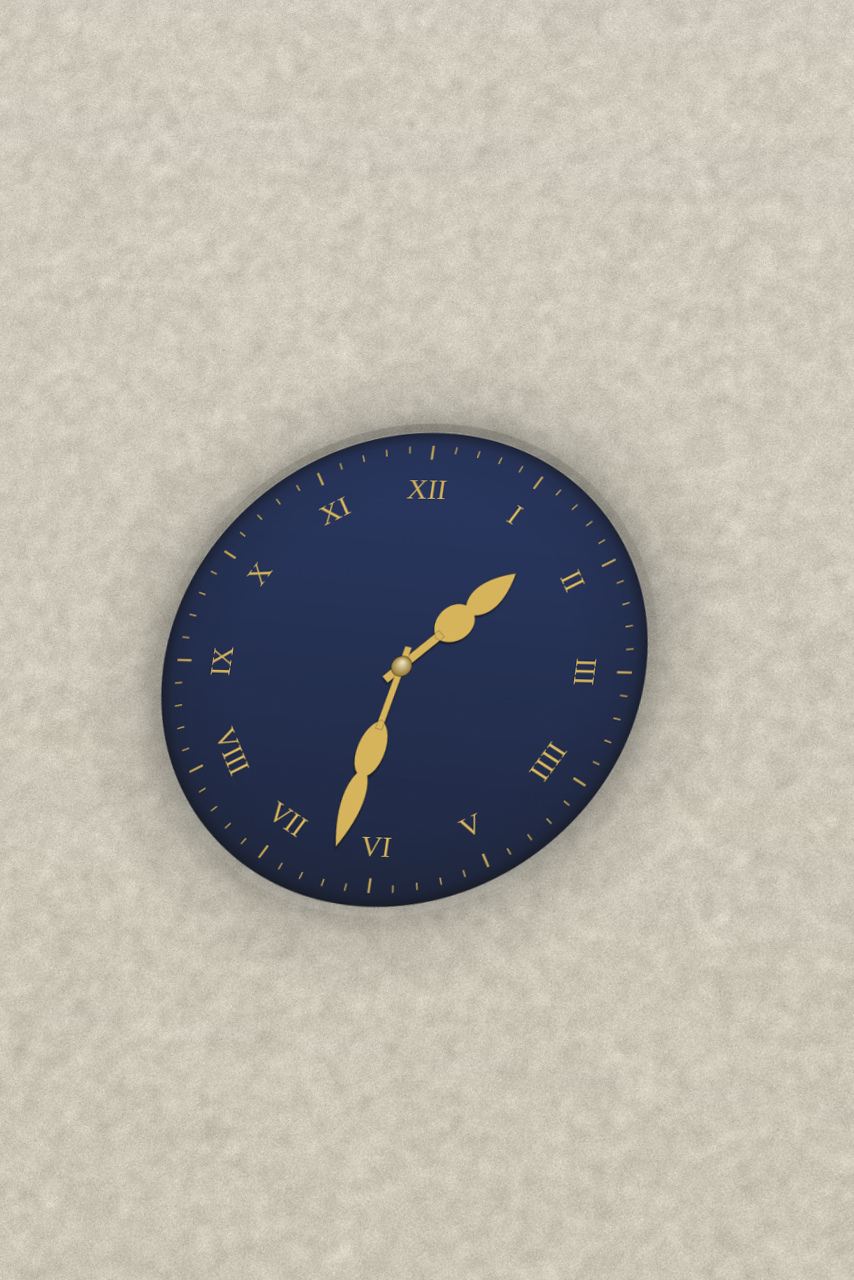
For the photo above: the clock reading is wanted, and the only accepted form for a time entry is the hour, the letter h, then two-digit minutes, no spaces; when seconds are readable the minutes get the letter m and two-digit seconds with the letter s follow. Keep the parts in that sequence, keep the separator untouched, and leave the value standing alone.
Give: 1h32
